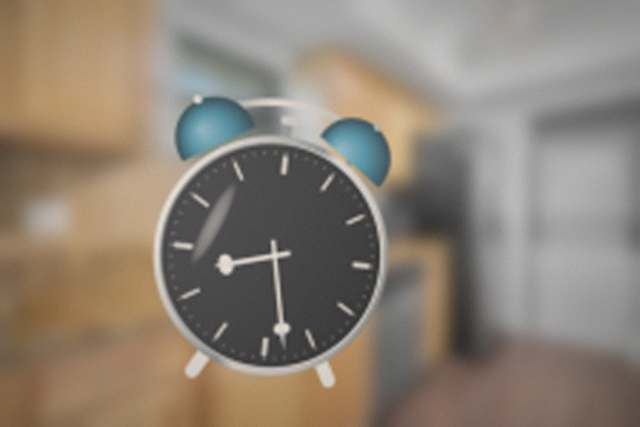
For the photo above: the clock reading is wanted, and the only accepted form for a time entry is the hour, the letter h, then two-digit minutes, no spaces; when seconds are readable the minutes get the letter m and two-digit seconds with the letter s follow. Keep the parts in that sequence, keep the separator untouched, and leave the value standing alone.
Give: 8h28
